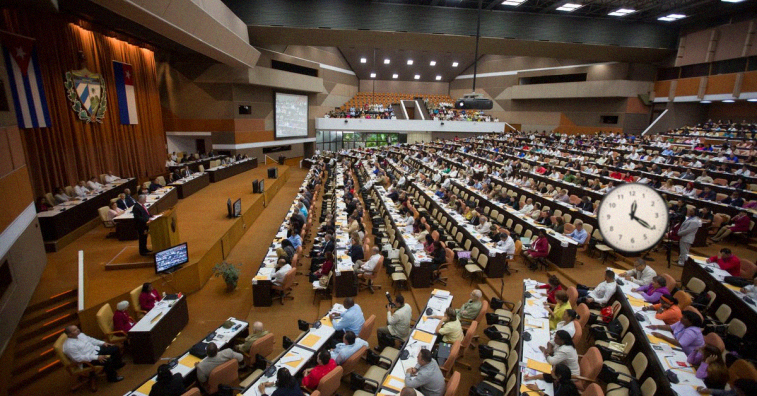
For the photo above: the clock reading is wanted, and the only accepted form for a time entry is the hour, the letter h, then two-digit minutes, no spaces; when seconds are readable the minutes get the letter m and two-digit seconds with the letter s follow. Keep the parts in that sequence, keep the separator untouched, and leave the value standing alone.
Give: 12h21
